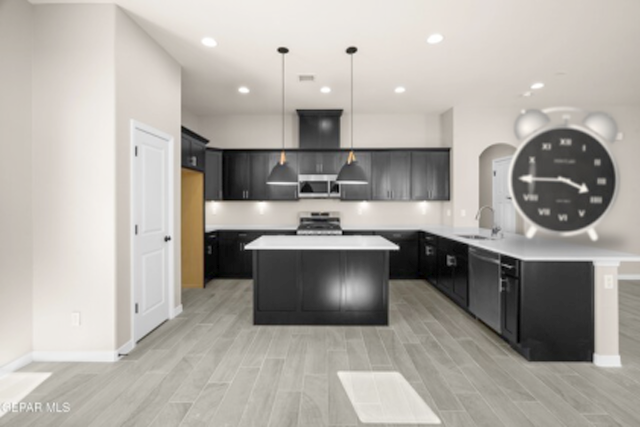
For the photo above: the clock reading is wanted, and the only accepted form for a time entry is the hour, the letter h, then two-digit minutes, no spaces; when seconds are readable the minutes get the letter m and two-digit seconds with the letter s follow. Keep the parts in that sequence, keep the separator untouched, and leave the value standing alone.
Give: 3h45
